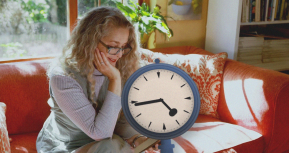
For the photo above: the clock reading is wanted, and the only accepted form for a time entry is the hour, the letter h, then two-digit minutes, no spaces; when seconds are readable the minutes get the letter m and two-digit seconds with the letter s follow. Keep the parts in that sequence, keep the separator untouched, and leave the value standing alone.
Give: 4h44
